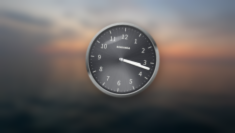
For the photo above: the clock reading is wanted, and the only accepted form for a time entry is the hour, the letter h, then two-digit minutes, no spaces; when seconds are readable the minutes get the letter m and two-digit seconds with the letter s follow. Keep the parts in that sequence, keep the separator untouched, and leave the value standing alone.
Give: 3h17
